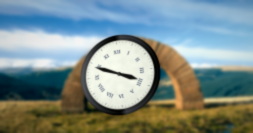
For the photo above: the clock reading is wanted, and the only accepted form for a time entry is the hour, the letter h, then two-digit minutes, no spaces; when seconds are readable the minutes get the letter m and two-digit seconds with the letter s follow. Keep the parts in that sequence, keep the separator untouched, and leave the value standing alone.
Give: 3h49
